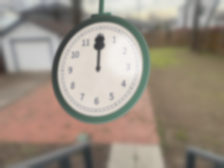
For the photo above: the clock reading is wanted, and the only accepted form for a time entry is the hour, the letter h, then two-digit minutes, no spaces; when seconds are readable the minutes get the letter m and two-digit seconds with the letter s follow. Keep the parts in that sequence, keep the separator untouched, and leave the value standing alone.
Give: 12h00
